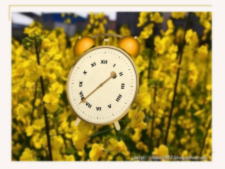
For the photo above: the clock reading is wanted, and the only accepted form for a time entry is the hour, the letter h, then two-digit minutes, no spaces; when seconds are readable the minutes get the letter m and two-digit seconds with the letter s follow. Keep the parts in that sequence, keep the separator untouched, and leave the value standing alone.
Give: 1h38
